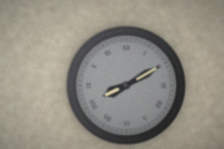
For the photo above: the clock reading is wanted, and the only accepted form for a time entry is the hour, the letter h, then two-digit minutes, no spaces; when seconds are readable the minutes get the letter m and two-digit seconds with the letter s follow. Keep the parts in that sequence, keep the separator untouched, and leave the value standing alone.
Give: 8h10
